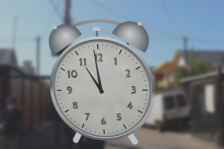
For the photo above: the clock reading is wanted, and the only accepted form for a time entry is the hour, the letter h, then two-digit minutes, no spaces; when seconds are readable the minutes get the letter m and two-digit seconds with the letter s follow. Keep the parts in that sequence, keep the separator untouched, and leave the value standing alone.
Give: 10h59
